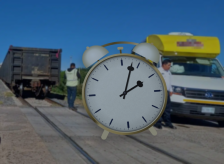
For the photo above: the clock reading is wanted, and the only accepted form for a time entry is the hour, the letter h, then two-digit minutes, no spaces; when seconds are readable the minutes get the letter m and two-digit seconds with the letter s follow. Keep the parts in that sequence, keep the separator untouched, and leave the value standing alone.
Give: 2h03
